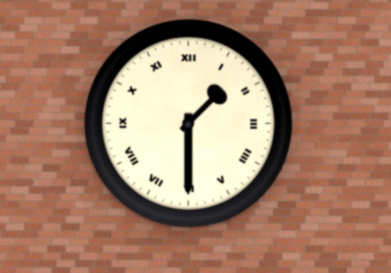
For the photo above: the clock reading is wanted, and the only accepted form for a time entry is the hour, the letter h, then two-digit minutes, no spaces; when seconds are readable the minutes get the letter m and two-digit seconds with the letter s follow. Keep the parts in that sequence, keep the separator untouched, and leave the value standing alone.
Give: 1h30
